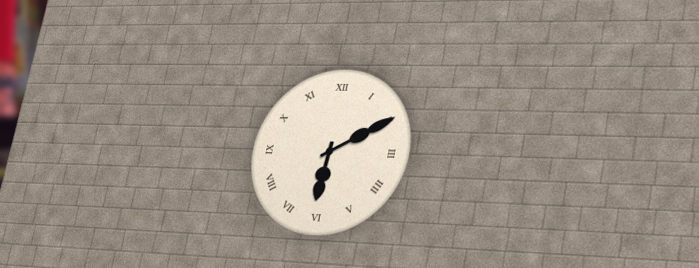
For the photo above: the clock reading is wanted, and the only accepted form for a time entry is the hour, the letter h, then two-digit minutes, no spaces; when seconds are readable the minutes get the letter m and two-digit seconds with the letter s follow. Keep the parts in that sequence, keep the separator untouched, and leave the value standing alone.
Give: 6h10
